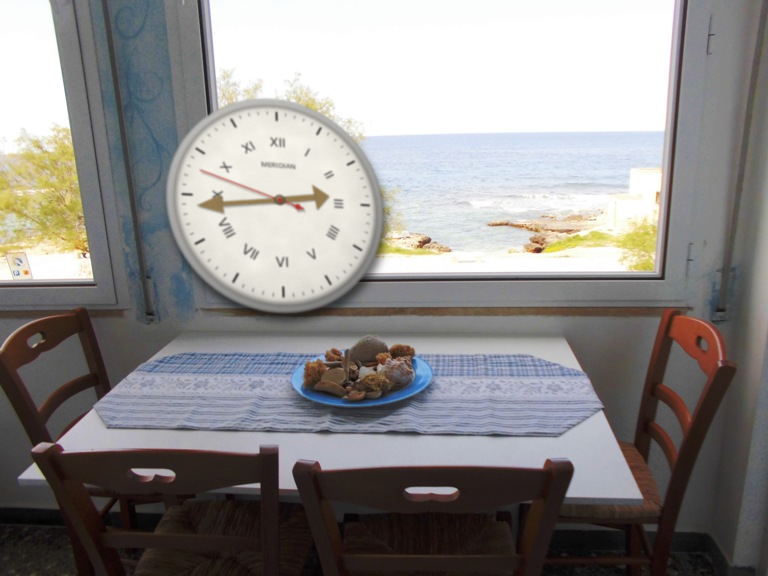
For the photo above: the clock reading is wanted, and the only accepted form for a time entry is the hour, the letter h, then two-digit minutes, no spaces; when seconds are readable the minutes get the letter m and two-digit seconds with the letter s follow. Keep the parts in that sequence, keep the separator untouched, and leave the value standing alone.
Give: 2h43m48s
